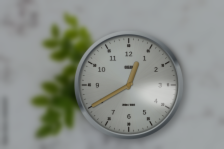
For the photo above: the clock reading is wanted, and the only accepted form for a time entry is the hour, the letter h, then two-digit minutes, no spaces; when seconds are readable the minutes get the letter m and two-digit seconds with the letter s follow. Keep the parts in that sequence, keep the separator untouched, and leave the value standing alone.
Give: 12h40
